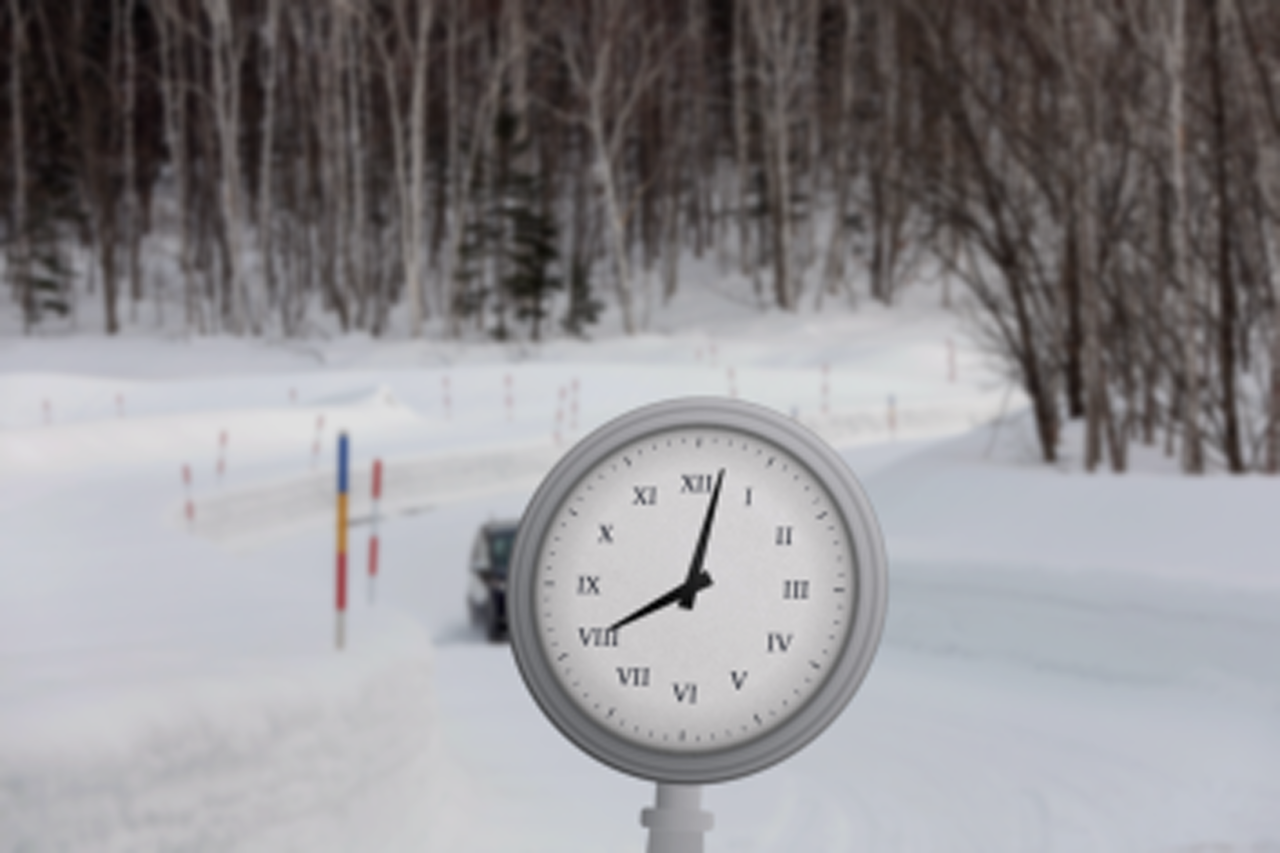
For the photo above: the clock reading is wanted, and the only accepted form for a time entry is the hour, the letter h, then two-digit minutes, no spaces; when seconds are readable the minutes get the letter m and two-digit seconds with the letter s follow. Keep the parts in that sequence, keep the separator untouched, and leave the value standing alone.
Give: 8h02
